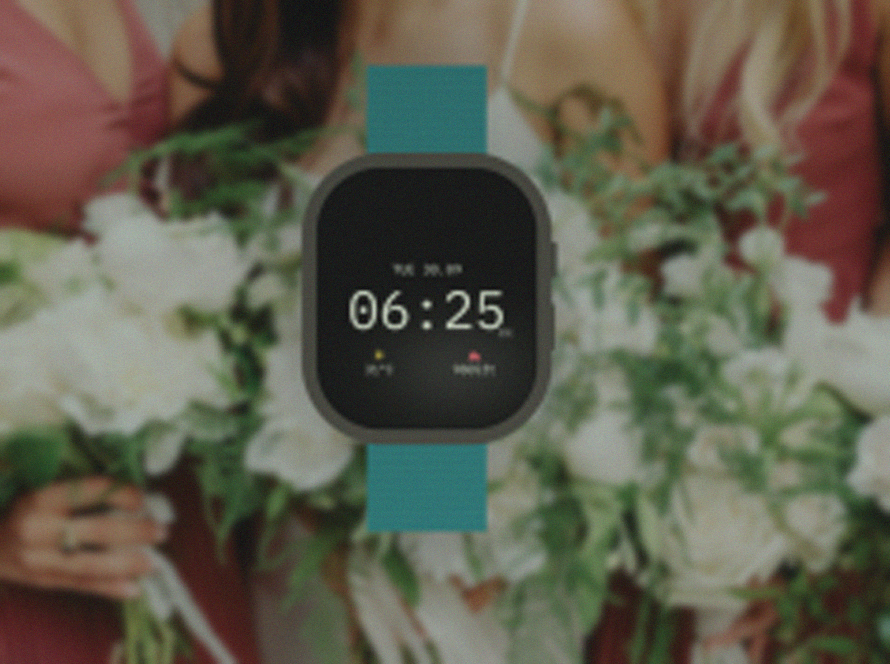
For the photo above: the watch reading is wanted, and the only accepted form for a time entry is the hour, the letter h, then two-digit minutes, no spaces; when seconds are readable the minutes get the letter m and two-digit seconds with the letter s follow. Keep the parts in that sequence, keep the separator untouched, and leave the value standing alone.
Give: 6h25
